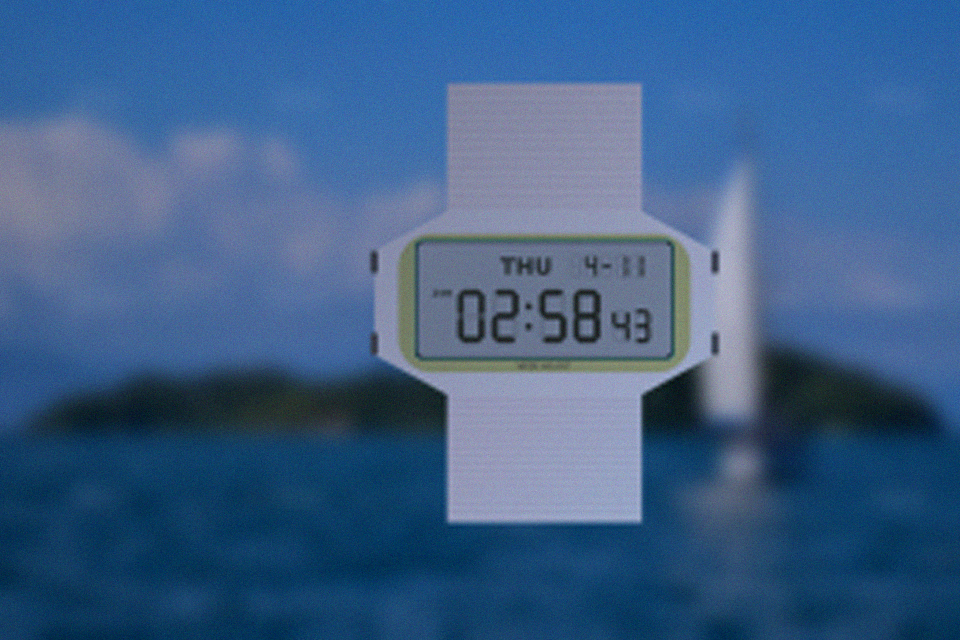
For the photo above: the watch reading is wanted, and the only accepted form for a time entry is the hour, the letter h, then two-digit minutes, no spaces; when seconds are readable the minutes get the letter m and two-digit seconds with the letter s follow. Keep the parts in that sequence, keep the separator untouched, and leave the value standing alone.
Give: 2h58m43s
